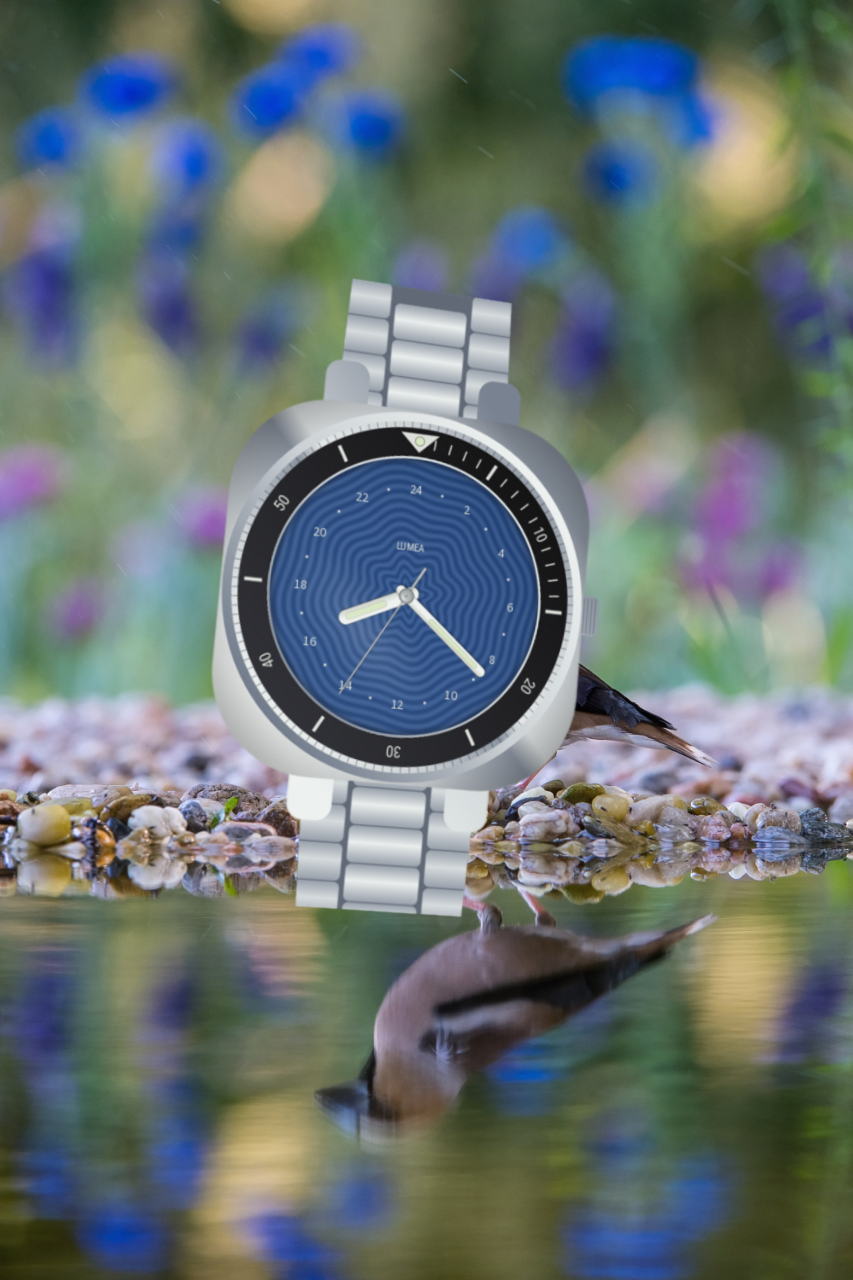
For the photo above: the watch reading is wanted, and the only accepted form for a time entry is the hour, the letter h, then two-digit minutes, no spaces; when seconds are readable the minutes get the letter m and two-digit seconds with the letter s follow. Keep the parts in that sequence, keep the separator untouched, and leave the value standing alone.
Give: 16h21m35s
